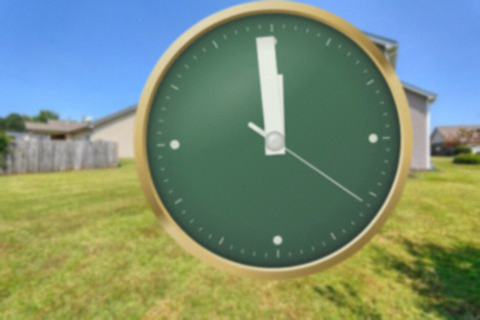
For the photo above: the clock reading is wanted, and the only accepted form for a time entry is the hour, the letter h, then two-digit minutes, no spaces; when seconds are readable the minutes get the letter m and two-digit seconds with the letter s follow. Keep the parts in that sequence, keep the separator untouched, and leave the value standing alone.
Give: 11h59m21s
